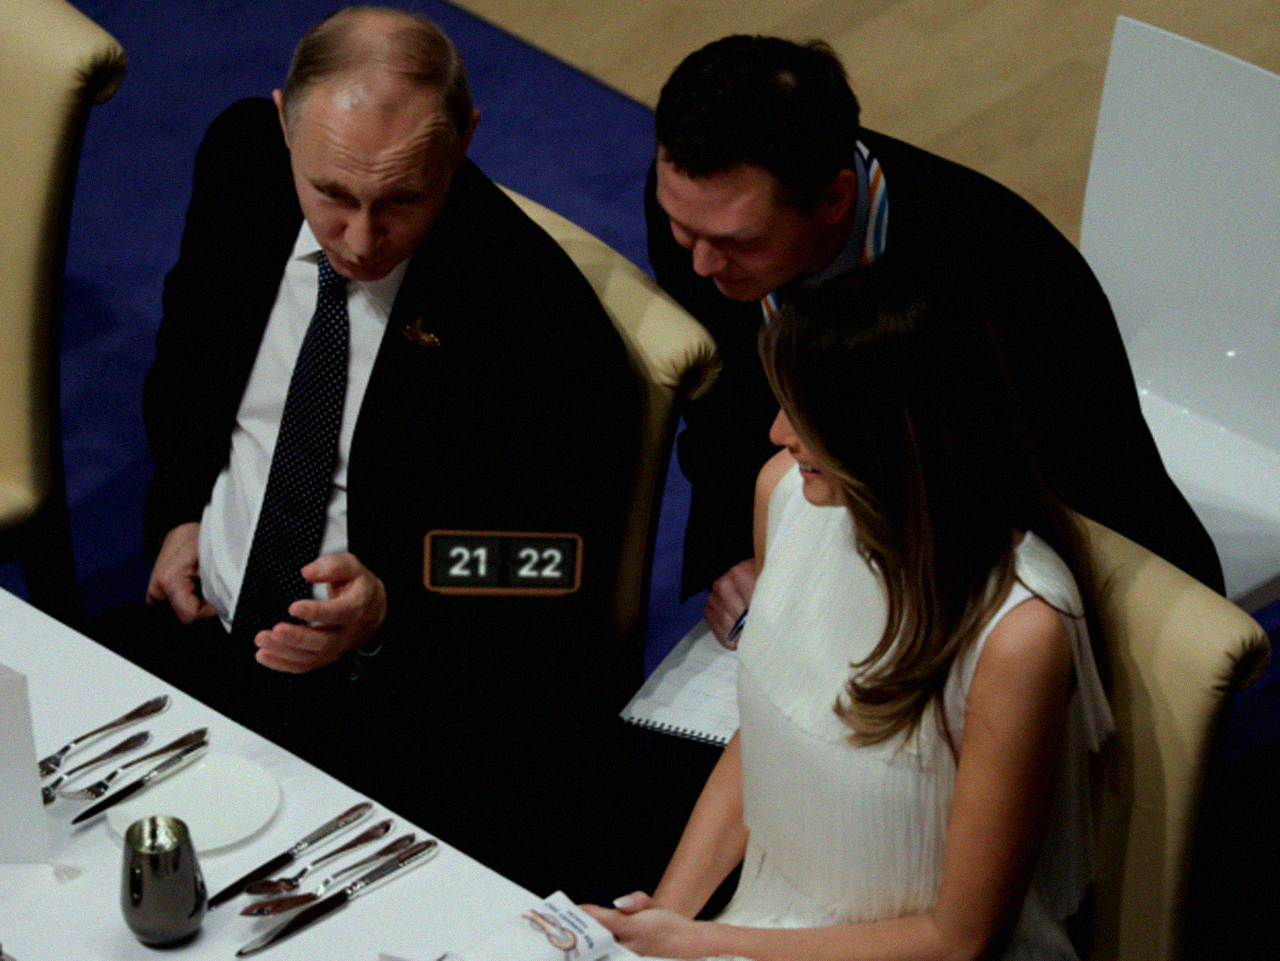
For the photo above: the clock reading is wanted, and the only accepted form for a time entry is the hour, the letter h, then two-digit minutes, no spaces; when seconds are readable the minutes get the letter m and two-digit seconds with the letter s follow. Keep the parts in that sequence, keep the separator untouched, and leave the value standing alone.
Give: 21h22
